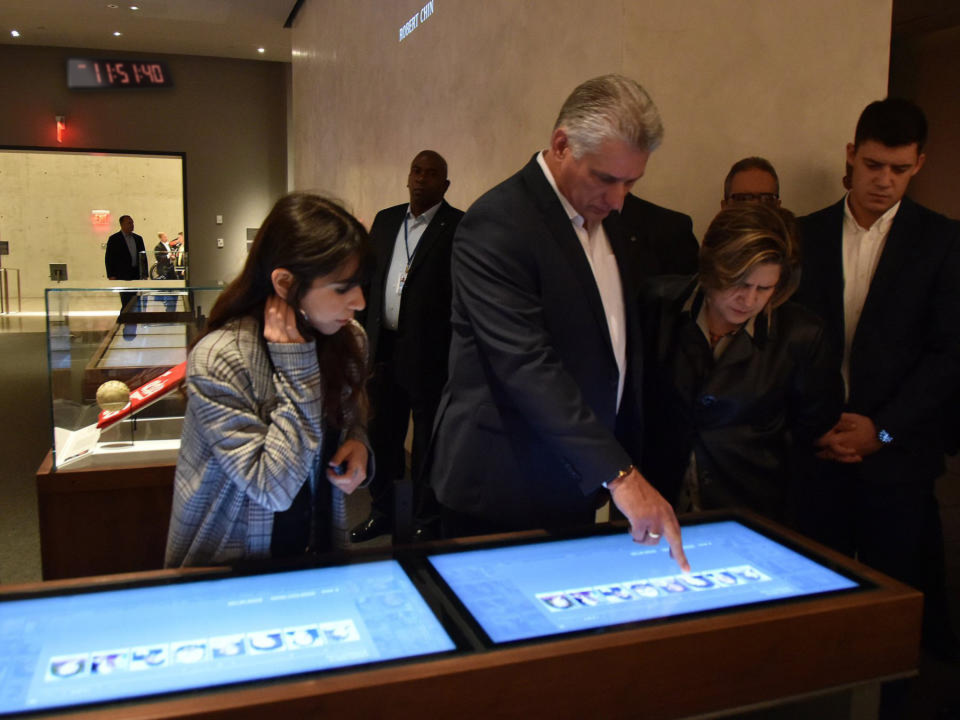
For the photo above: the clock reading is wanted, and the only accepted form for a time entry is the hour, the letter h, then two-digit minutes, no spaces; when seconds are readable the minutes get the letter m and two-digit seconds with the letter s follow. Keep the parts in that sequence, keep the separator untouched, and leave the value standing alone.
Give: 11h51m40s
